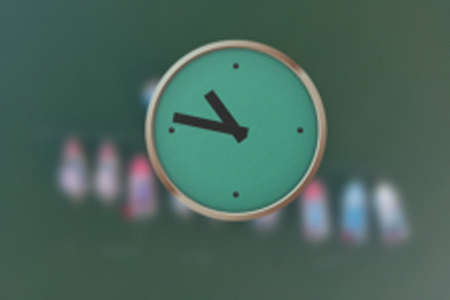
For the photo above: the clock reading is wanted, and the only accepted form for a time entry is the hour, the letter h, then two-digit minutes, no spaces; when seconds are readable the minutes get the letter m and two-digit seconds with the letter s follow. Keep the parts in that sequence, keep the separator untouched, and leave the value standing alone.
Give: 10h47
